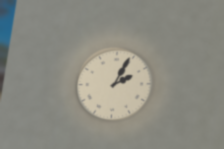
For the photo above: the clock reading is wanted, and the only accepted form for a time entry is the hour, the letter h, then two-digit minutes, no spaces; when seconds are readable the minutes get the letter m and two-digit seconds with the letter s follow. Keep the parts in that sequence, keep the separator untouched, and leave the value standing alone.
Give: 2h04
